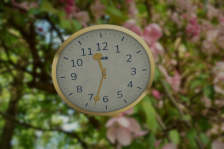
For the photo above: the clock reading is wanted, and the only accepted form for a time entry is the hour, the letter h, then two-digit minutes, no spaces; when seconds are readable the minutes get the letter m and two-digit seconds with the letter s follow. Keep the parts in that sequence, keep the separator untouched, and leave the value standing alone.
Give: 11h33
